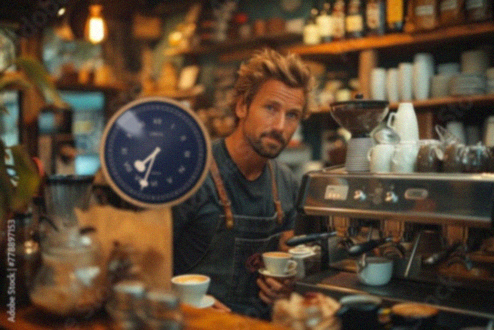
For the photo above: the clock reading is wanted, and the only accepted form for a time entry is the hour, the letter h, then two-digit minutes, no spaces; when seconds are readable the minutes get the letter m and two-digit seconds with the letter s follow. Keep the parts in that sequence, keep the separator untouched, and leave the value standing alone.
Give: 7h33
